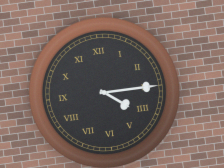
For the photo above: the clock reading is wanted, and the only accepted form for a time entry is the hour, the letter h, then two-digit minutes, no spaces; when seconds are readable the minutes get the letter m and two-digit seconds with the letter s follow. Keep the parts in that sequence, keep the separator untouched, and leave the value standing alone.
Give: 4h15
